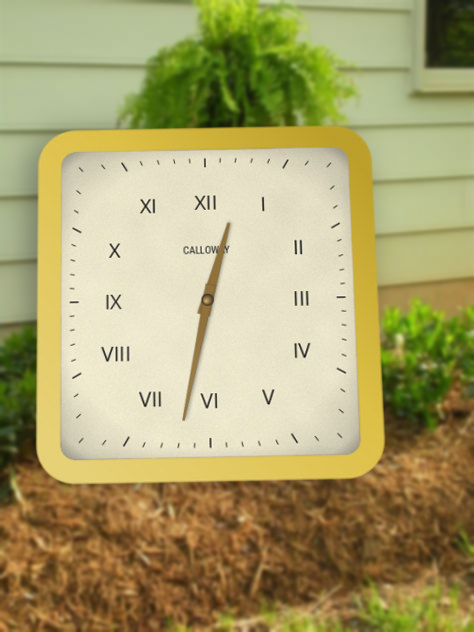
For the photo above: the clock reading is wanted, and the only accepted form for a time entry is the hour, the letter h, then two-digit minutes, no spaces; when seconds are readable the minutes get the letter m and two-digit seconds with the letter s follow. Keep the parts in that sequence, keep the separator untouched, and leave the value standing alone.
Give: 12h32
